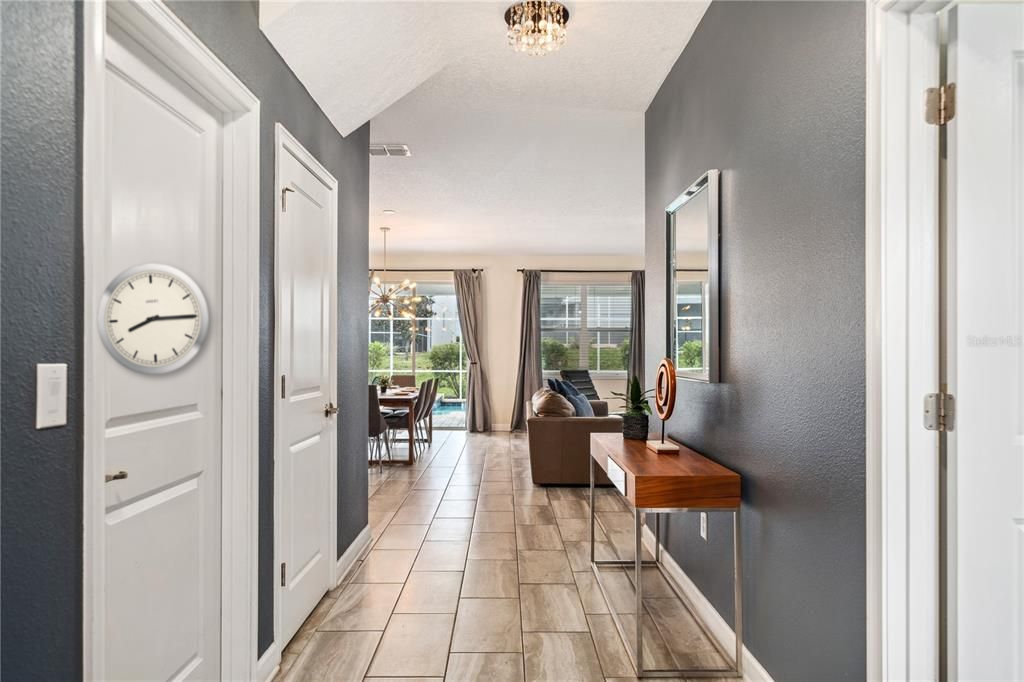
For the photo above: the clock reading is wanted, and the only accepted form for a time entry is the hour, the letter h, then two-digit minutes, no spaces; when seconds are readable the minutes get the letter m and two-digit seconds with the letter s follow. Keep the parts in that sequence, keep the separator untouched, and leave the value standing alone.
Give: 8h15
